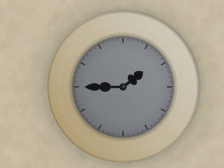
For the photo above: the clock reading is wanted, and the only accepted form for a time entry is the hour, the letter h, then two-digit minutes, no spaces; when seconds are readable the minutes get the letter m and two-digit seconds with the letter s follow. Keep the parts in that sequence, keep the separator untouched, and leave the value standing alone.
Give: 1h45
